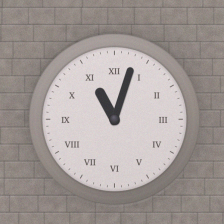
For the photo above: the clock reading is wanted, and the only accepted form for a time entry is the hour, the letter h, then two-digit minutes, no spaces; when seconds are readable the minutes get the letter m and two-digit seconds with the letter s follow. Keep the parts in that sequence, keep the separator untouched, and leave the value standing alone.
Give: 11h03
